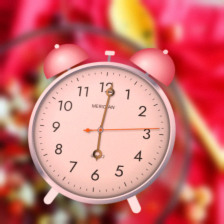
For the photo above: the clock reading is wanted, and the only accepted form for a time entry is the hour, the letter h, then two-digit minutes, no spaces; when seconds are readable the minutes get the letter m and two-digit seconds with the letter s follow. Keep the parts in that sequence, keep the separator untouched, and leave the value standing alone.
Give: 6h01m14s
